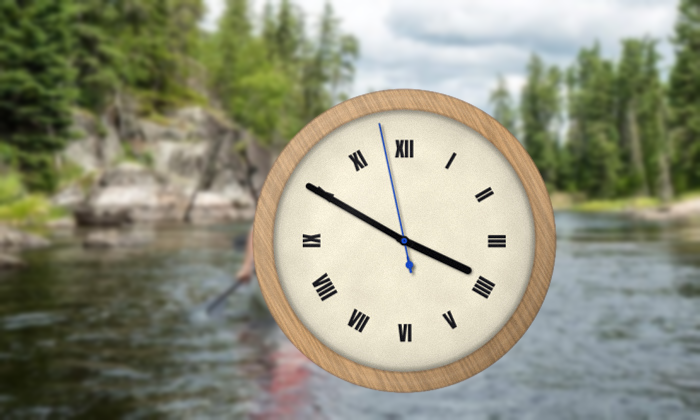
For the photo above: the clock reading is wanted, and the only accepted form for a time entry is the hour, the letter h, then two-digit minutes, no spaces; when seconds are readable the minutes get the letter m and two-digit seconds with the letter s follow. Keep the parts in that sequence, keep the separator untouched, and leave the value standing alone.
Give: 3h49m58s
